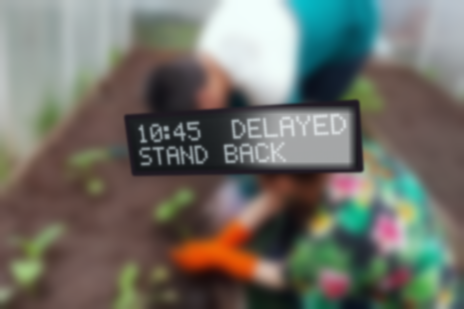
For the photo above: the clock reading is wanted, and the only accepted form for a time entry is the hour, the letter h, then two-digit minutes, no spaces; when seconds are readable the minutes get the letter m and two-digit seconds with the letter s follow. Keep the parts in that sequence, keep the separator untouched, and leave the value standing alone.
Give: 10h45
